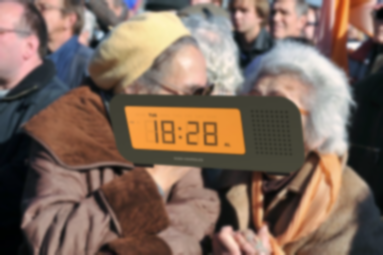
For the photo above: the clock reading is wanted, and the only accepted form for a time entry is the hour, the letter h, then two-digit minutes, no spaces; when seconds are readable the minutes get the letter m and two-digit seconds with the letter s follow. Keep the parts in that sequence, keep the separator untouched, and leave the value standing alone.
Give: 18h28
